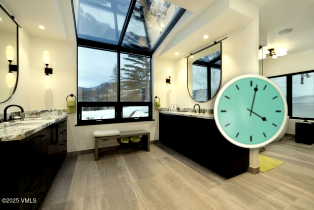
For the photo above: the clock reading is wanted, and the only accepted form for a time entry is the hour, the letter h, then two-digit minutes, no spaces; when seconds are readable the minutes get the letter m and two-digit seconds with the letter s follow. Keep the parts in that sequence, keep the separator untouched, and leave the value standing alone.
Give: 4h02
